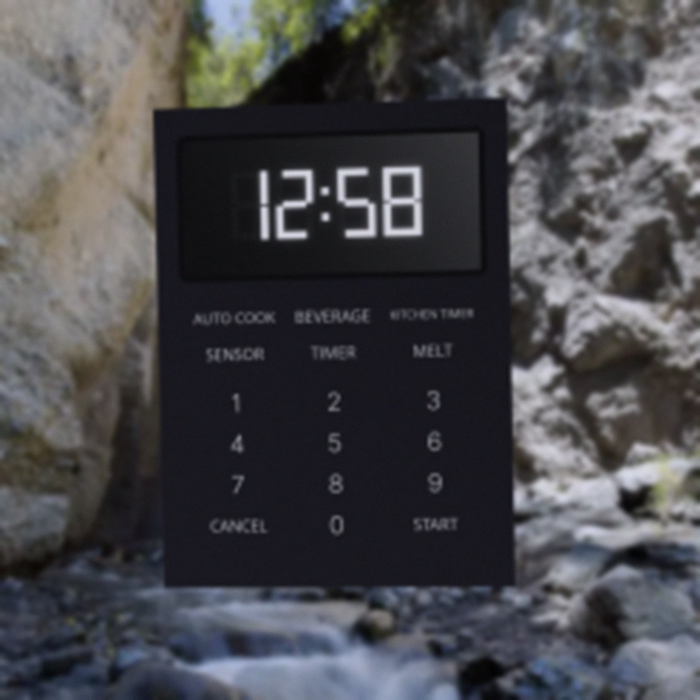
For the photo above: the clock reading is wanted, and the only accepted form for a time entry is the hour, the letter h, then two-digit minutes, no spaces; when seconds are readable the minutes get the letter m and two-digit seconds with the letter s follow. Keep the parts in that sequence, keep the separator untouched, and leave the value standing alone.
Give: 12h58
